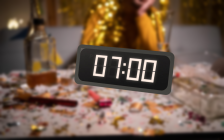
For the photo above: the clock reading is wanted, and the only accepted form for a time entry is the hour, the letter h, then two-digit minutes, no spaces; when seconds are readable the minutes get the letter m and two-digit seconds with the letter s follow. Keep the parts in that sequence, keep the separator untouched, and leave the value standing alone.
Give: 7h00
